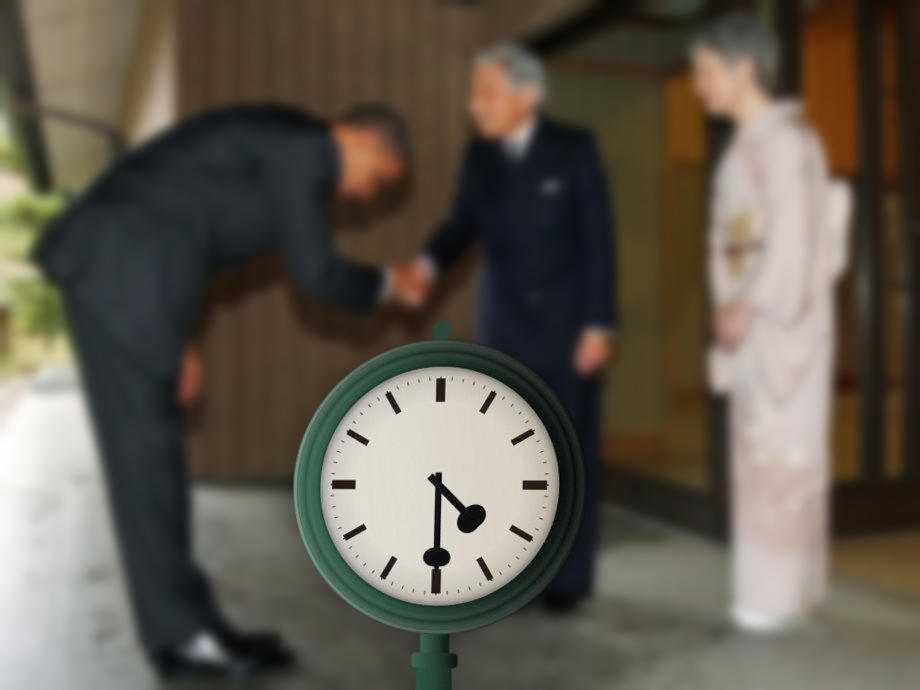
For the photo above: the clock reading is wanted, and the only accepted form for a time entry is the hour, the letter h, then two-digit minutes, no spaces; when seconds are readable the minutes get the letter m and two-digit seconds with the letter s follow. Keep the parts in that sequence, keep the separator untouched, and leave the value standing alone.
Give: 4h30
